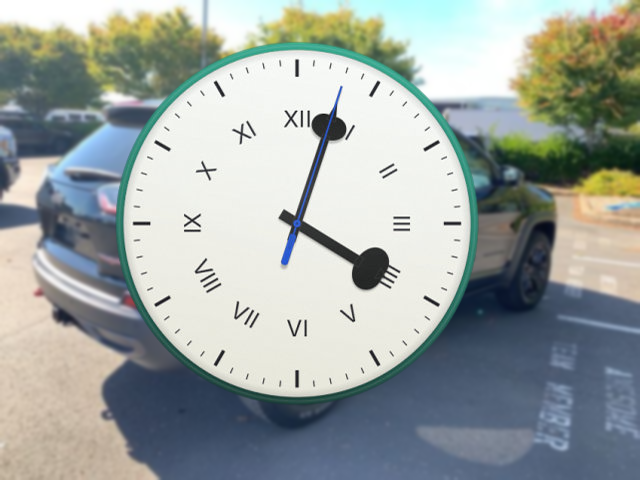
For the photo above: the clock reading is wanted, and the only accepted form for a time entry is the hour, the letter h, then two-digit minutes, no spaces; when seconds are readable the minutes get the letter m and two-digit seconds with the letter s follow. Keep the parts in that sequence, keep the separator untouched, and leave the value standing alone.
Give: 4h03m03s
